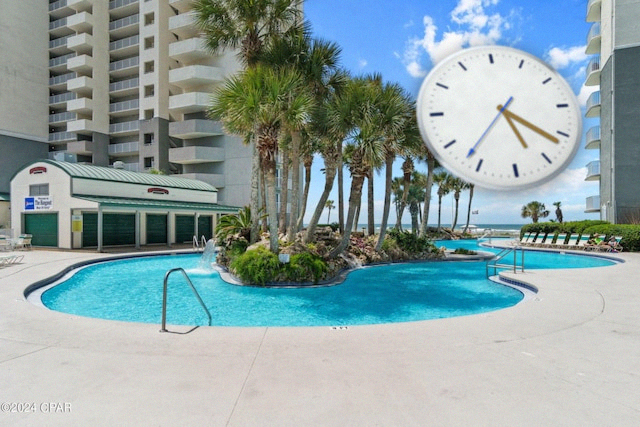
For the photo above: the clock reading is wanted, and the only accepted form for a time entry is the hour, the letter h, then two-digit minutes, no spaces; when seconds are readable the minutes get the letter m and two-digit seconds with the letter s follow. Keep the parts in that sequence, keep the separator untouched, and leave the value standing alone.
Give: 5h21m37s
